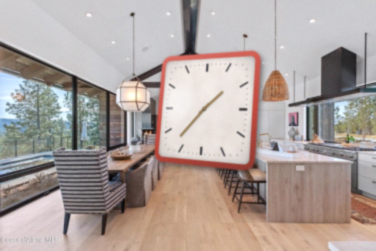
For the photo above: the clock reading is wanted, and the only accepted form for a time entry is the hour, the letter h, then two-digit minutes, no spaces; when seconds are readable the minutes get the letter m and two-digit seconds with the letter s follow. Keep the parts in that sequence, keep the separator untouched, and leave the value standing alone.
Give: 1h37
